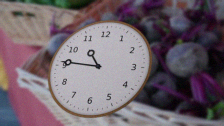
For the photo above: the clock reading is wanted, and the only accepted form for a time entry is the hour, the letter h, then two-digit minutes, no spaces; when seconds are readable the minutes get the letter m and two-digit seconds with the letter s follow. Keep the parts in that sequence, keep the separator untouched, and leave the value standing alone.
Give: 10h46
